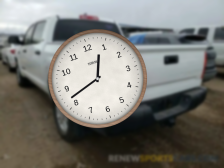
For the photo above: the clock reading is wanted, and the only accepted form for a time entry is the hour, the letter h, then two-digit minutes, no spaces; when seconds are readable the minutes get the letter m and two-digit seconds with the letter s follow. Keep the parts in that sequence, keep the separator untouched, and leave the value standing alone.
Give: 12h42
